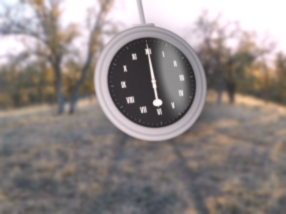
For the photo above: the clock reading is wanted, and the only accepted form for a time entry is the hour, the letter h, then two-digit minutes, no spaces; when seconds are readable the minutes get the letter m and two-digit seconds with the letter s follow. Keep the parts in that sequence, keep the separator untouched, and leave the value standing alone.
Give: 6h00
